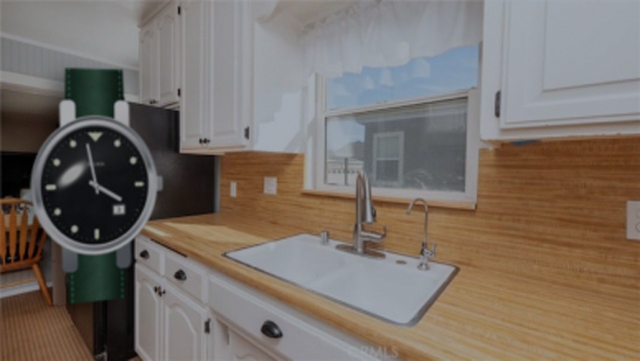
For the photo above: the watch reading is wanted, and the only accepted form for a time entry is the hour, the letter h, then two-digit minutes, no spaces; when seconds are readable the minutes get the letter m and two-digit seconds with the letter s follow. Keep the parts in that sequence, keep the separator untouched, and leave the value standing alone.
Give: 3h58
